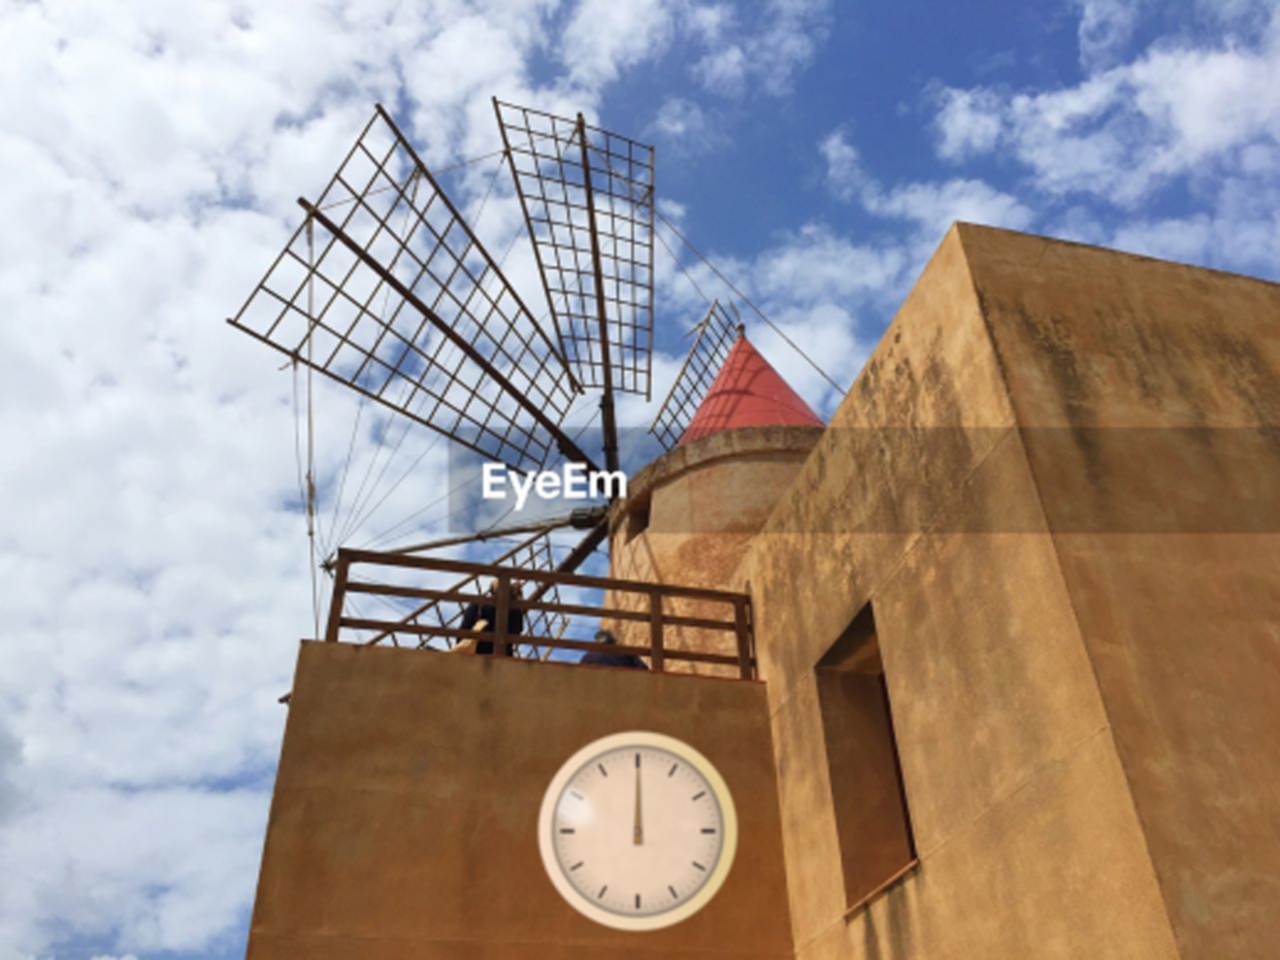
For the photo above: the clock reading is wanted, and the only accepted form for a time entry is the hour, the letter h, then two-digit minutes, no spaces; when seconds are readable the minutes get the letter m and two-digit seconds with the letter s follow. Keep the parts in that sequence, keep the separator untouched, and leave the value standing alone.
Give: 12h00
